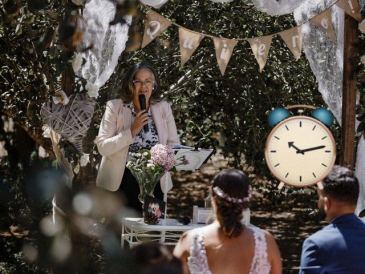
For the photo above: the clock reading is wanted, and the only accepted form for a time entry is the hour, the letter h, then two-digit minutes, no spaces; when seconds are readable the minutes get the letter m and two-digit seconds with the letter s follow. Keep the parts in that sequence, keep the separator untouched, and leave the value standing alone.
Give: 10h13
